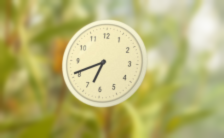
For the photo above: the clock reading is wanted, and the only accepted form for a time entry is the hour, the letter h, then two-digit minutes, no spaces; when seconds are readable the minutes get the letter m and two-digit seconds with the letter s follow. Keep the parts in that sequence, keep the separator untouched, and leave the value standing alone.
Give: 6h41
